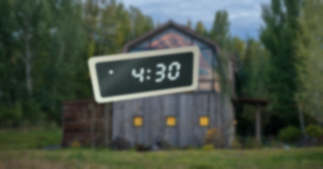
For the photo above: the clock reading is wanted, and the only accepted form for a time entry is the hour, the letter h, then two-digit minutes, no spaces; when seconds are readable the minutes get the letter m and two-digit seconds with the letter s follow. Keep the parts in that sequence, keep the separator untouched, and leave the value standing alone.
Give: 4h30
